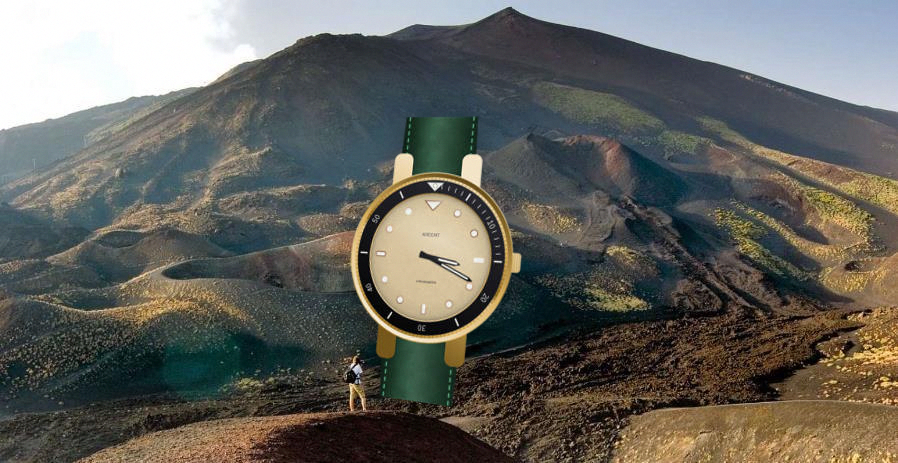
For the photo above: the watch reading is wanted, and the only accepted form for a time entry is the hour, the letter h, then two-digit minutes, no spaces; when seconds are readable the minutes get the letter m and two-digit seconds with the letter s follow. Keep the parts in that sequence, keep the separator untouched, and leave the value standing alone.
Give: 3h19
